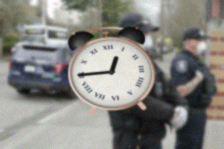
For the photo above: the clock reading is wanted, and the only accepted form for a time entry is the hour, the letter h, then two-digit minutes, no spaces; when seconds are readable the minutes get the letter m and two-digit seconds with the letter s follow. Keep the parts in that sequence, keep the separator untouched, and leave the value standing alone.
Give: 12h45
